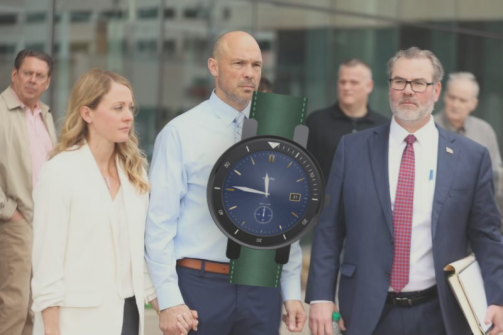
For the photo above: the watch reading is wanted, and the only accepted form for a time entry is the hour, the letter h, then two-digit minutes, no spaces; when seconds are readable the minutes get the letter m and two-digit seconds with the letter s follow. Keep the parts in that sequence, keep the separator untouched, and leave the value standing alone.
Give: 11h46
